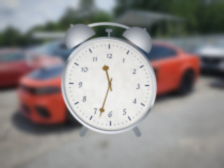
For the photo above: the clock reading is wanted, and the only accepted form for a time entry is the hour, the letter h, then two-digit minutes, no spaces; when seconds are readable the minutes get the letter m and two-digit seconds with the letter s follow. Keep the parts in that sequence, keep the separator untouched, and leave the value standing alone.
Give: 11h33
